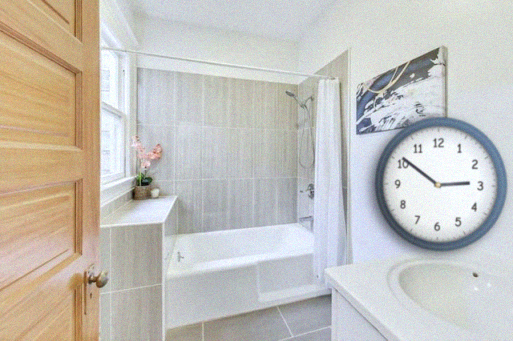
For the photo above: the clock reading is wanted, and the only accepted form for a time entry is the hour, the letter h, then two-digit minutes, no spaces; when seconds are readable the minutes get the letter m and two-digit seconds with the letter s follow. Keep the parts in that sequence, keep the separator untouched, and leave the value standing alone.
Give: 2h51
